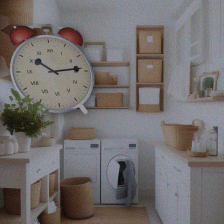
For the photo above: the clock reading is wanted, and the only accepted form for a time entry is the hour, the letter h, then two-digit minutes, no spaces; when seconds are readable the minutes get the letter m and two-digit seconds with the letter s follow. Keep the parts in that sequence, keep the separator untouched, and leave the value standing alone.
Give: 10h14
